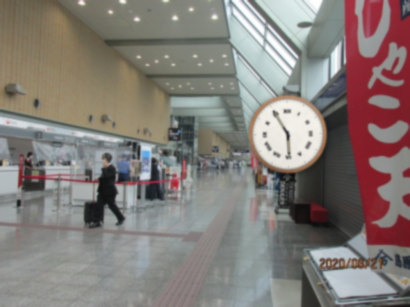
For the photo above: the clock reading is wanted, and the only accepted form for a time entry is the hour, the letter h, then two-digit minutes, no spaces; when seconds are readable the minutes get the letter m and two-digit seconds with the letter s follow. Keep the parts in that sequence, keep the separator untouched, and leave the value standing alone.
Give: 5h55
